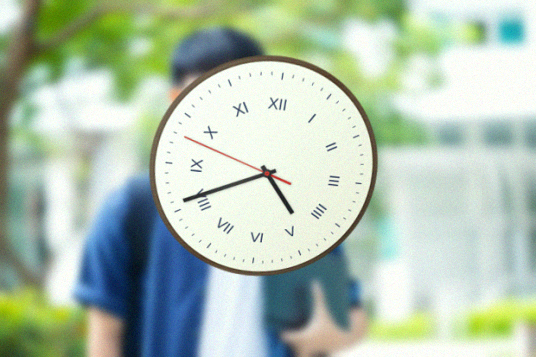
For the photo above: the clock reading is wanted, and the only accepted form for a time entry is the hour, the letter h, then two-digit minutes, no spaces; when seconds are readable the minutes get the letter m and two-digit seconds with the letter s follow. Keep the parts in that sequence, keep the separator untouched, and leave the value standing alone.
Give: 4h40m48s
